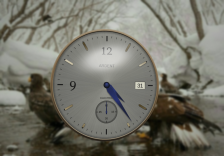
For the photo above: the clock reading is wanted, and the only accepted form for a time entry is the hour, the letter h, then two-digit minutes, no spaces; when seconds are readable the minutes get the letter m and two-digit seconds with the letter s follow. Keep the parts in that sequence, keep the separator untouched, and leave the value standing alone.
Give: 4h24
